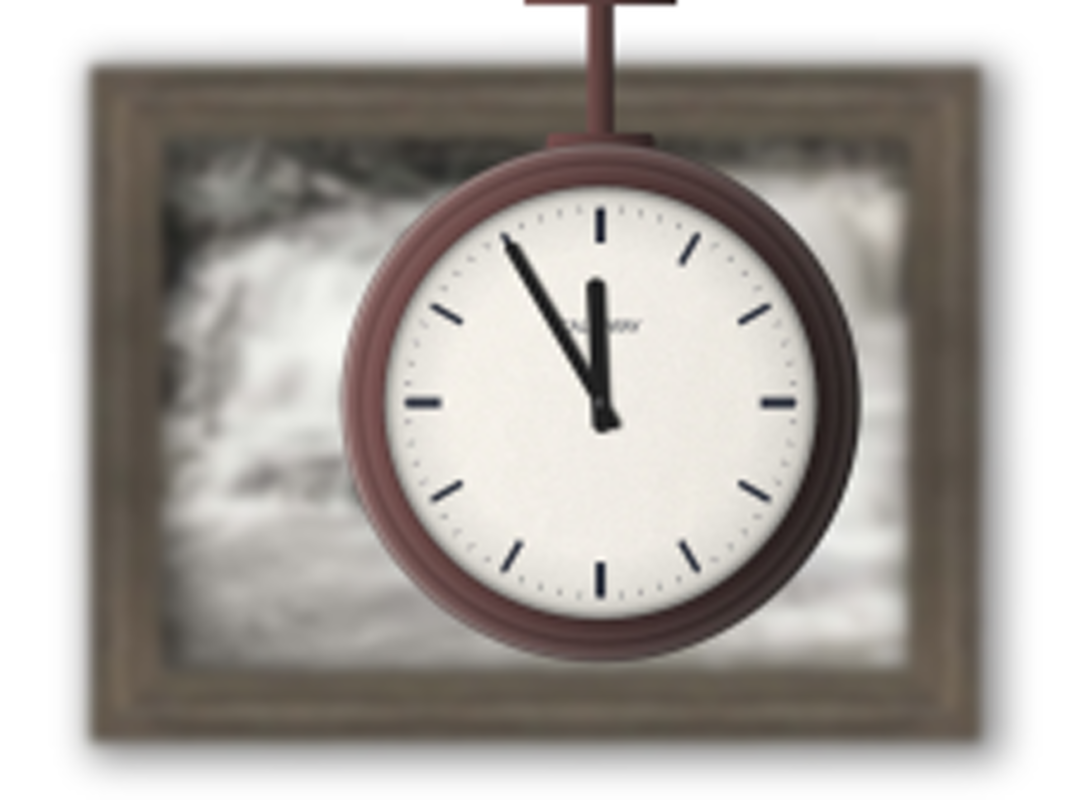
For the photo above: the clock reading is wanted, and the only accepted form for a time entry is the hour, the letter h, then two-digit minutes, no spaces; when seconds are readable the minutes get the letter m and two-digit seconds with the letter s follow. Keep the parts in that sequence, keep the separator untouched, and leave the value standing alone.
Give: 11h55
